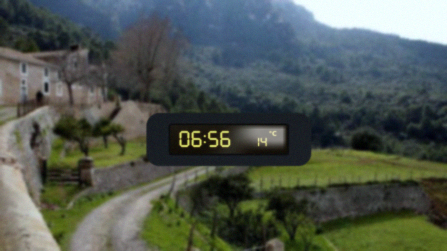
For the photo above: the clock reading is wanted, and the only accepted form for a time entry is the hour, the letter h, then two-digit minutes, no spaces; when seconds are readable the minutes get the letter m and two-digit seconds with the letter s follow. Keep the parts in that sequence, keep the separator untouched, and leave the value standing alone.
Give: 6h56
